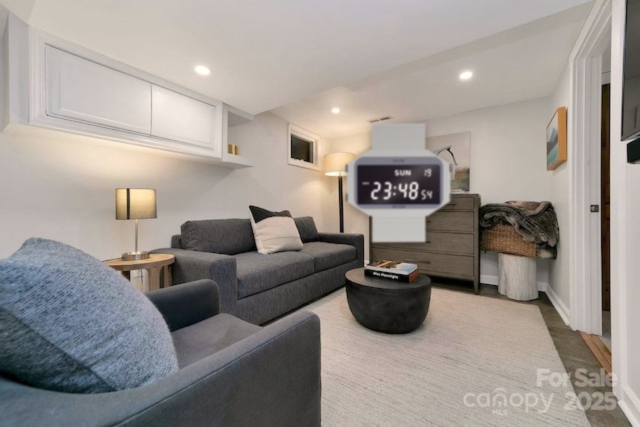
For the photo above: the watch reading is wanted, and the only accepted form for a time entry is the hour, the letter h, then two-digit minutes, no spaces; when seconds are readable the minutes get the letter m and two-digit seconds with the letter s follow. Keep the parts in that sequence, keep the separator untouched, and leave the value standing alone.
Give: 23h48
